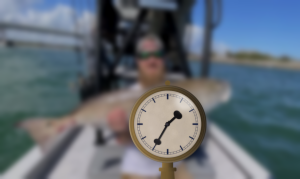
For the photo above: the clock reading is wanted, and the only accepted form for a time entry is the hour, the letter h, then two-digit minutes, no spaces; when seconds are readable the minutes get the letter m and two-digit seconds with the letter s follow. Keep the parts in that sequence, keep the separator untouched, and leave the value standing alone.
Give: 1h35
